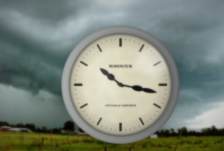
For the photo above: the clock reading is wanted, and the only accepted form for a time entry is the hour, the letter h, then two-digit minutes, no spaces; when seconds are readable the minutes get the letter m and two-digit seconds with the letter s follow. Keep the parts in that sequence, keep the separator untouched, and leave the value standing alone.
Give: 10h17
